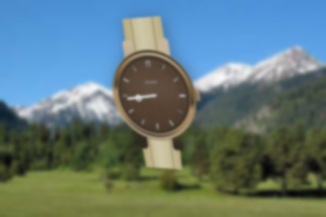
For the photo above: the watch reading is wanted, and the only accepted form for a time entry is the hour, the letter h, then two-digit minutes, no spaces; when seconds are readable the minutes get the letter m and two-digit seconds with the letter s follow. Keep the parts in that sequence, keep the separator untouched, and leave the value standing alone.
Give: 8h44
